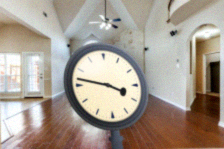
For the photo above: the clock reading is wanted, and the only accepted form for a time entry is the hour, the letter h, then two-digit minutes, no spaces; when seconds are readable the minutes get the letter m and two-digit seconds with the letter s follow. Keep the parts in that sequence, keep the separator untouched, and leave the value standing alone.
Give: 3h47
